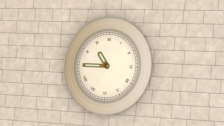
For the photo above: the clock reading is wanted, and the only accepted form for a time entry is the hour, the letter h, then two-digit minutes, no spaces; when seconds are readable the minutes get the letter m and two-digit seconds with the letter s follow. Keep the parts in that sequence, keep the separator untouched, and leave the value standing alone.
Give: 10h45
